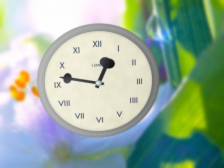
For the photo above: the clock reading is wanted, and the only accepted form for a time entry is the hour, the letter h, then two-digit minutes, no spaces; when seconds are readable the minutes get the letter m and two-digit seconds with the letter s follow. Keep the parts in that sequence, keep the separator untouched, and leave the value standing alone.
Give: 12h47
